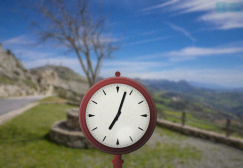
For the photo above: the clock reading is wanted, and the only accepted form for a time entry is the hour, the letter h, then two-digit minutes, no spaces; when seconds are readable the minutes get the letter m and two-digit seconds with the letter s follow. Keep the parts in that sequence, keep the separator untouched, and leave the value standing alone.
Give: 7h03
